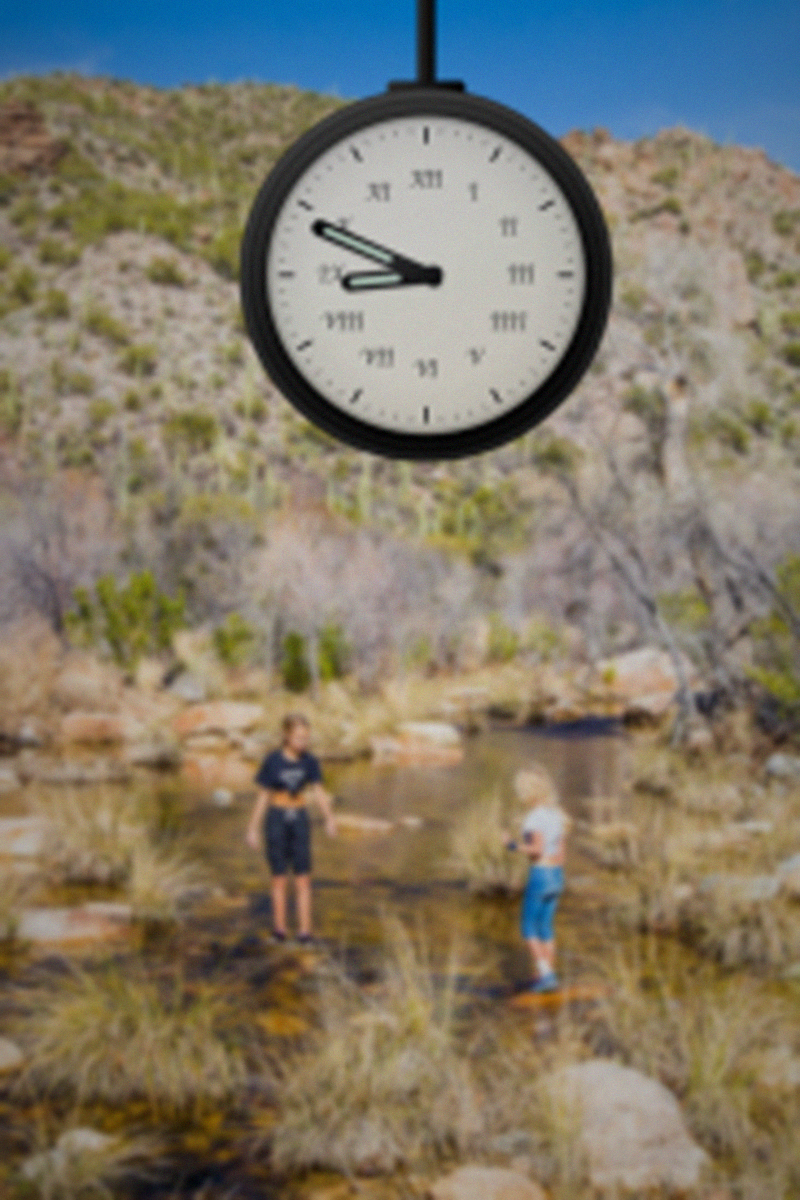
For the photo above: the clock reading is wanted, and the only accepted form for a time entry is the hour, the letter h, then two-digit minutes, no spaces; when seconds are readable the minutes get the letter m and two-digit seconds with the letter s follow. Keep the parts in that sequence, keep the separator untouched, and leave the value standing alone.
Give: 8h49
